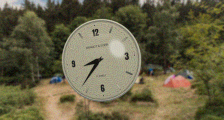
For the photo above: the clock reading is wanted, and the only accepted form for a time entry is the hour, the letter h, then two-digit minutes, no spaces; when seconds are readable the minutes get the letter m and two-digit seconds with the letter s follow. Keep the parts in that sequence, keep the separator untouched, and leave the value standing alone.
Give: 8h37
